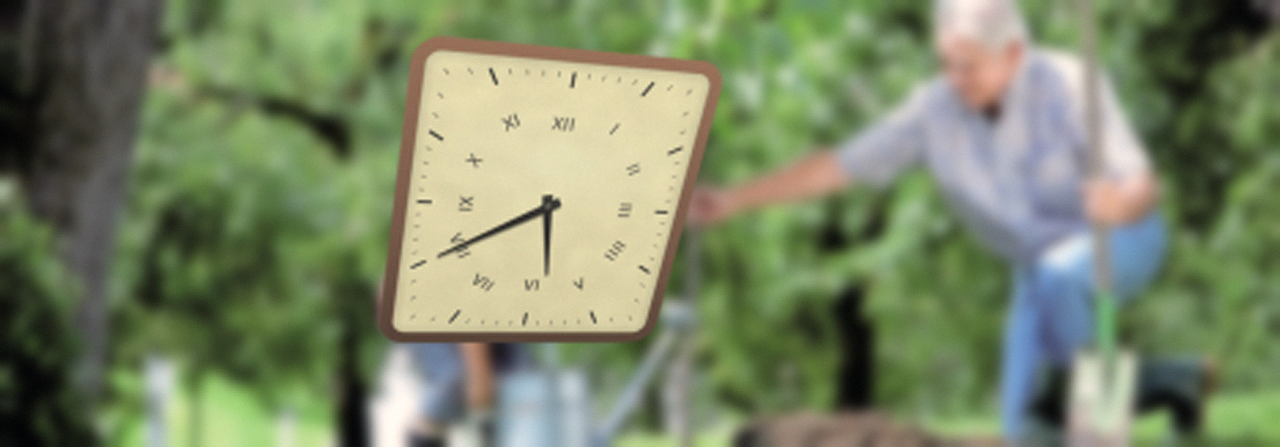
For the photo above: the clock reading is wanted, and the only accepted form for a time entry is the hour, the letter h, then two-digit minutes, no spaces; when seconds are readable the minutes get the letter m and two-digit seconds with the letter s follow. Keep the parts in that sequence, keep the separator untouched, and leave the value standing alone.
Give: 5h40
